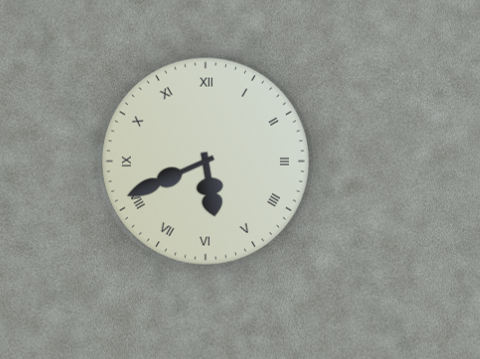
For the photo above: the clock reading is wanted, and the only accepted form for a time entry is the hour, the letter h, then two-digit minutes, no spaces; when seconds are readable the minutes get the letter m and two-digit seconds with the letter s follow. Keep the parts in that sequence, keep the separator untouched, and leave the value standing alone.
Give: 5h41
